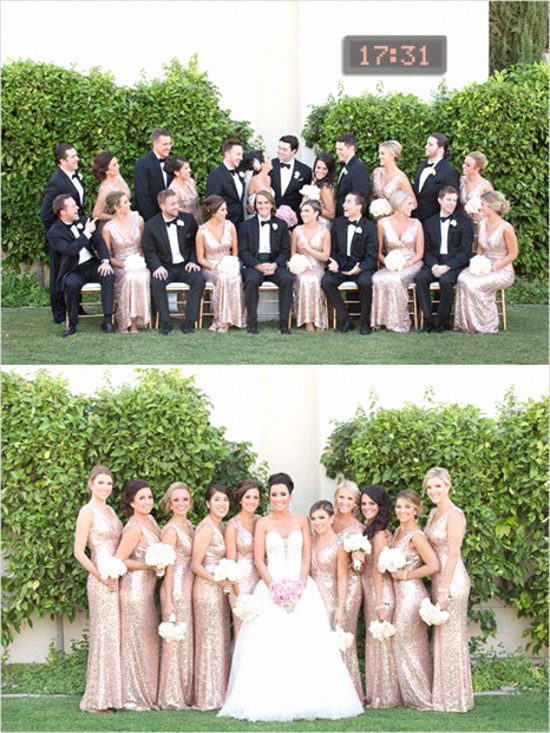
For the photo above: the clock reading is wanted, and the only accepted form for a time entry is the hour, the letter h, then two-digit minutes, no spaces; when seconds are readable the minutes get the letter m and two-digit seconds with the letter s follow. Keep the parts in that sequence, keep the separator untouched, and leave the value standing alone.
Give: 17h31
